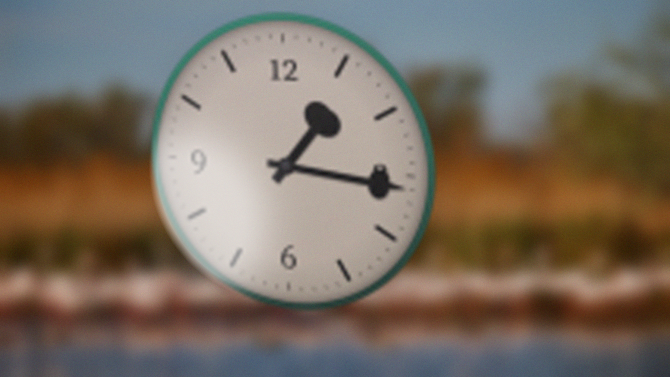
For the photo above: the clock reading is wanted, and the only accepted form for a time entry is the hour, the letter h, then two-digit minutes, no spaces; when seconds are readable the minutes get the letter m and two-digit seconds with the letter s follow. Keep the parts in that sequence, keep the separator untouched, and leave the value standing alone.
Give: 1h16
